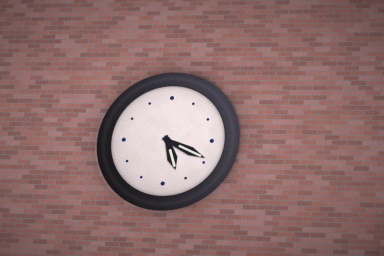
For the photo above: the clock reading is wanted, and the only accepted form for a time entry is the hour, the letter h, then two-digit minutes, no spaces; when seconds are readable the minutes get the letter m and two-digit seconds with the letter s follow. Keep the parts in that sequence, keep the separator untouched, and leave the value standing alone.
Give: 5h19
